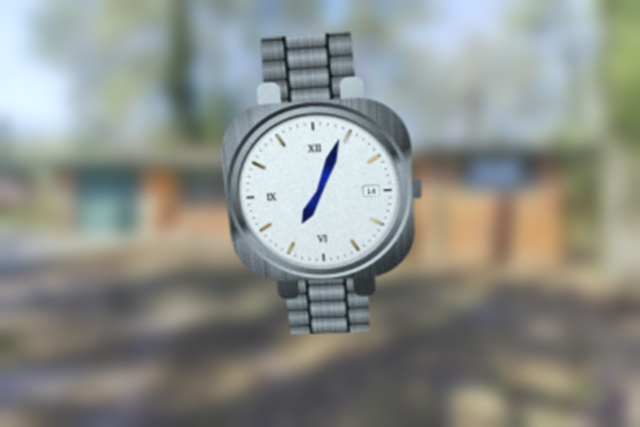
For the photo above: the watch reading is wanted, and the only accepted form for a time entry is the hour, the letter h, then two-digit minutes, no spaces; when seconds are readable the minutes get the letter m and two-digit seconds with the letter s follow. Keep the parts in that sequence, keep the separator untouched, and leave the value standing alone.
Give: 7h04
